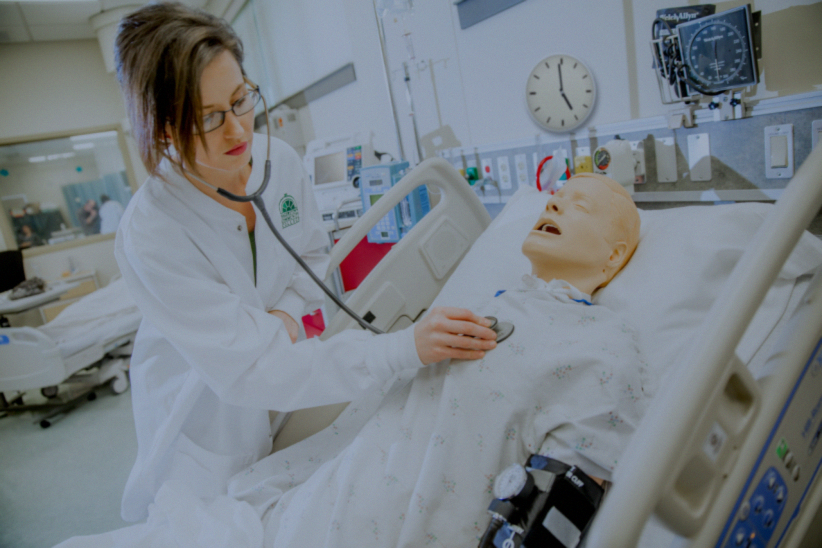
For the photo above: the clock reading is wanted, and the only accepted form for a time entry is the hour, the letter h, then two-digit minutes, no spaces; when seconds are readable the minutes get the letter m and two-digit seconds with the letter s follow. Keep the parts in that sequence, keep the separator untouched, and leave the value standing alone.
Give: 4h59
